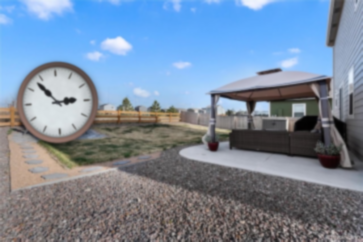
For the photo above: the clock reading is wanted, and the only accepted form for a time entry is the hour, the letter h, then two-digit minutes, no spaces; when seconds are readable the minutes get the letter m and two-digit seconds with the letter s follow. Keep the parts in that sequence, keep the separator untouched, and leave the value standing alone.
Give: 2h53
